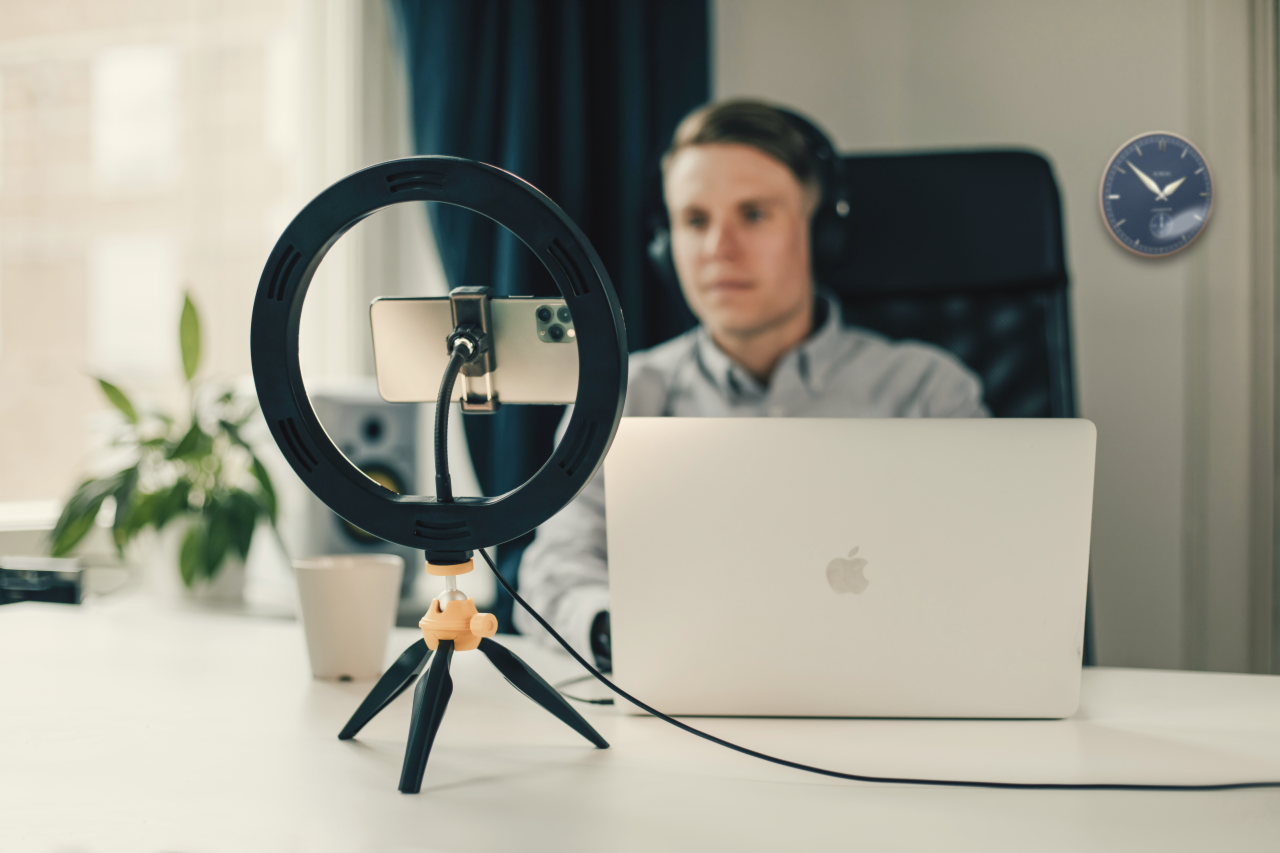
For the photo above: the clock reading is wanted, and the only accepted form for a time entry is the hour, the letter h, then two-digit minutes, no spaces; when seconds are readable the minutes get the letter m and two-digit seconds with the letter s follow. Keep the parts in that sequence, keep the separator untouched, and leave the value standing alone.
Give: 1h52
